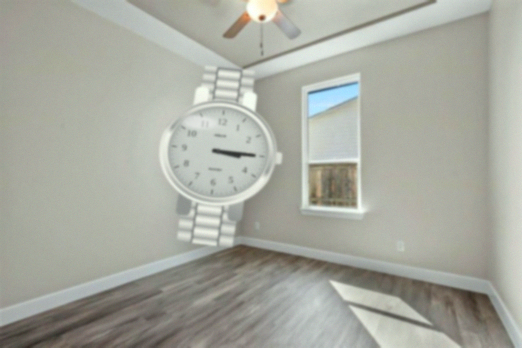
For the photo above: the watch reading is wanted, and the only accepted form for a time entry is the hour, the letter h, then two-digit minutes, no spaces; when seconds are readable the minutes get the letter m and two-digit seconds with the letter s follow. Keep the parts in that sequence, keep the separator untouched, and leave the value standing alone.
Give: 3h15
